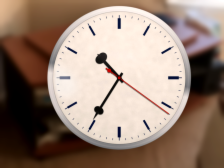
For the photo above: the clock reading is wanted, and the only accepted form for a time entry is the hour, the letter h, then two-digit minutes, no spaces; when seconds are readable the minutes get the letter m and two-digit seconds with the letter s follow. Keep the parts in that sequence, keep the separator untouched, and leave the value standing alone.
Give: 10h35m21s
